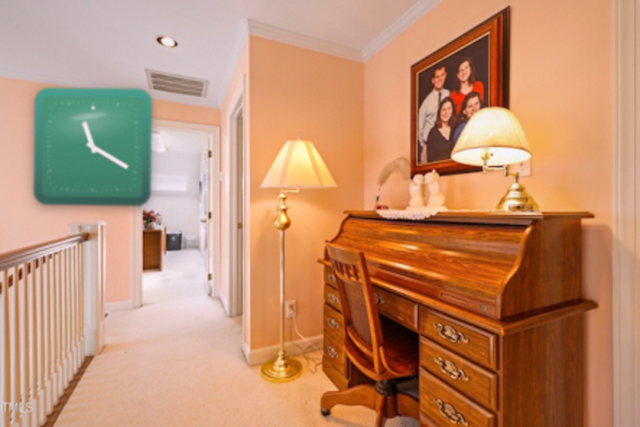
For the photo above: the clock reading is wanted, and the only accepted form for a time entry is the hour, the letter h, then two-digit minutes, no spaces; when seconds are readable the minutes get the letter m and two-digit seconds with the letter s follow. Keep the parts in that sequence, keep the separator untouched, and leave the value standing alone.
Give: 11h20
